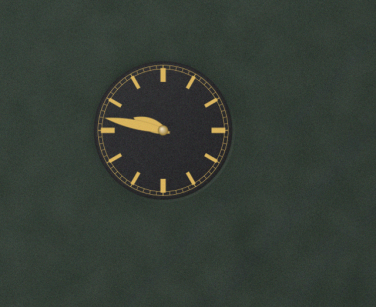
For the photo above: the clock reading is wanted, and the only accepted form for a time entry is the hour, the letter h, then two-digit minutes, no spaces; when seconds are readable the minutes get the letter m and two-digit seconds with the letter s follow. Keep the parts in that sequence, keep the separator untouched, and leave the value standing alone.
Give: 9h47
